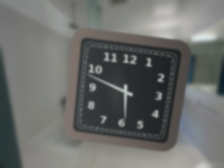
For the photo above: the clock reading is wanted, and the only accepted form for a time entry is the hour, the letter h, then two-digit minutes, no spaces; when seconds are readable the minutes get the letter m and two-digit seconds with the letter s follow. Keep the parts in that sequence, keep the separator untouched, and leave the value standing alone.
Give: 5h48
